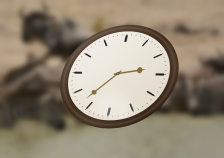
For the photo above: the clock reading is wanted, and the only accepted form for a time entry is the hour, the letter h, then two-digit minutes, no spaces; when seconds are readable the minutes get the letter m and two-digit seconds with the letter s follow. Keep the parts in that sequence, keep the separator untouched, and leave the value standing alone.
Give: 2h37
